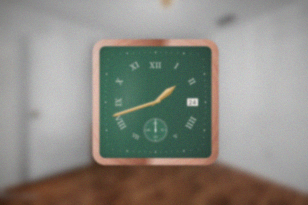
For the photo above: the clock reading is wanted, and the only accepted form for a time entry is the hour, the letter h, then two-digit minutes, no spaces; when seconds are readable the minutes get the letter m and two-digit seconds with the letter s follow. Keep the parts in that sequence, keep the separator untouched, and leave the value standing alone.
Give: 1h42
